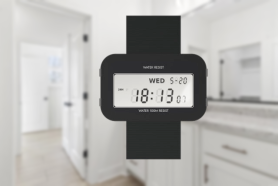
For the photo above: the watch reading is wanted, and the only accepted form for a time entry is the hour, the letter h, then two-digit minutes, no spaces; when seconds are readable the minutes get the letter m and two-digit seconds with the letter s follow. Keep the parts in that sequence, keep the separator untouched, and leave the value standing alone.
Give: 18h13m07s
